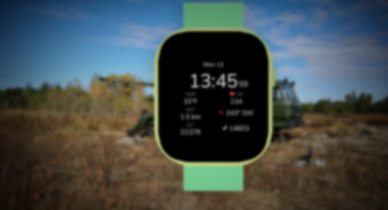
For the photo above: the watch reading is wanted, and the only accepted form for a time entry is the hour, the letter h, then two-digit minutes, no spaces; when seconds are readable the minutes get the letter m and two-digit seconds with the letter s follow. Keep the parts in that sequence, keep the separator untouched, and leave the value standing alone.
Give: 13h45
